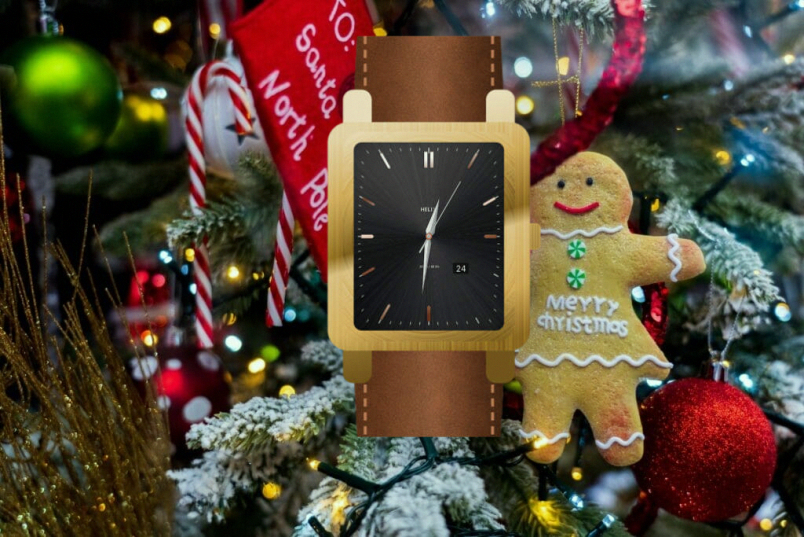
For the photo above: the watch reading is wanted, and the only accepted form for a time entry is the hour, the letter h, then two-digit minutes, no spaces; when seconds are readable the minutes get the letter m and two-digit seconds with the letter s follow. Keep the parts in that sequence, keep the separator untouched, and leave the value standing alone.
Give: 12h31m05s
